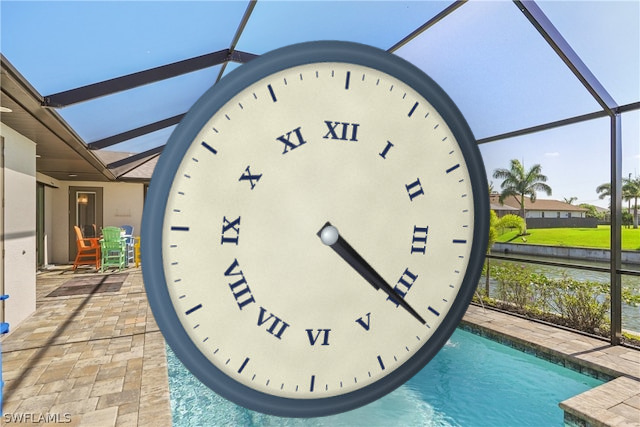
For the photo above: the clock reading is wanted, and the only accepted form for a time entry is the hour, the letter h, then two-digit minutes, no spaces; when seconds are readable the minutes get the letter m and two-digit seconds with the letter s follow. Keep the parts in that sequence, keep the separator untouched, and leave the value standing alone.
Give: 4h21
